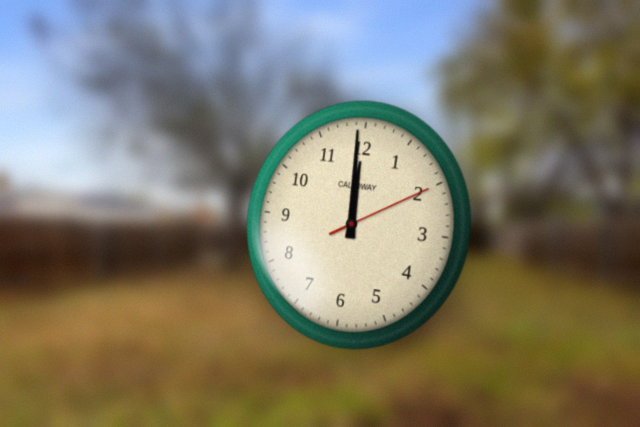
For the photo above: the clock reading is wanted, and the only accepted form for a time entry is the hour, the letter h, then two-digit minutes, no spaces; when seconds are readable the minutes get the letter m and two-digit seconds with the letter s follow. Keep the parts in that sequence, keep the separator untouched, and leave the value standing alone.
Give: 11h59m10s
